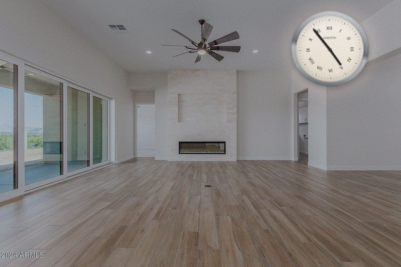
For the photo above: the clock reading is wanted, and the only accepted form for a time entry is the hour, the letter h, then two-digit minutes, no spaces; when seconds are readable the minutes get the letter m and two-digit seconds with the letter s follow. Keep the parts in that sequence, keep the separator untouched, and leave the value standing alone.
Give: 4h54
